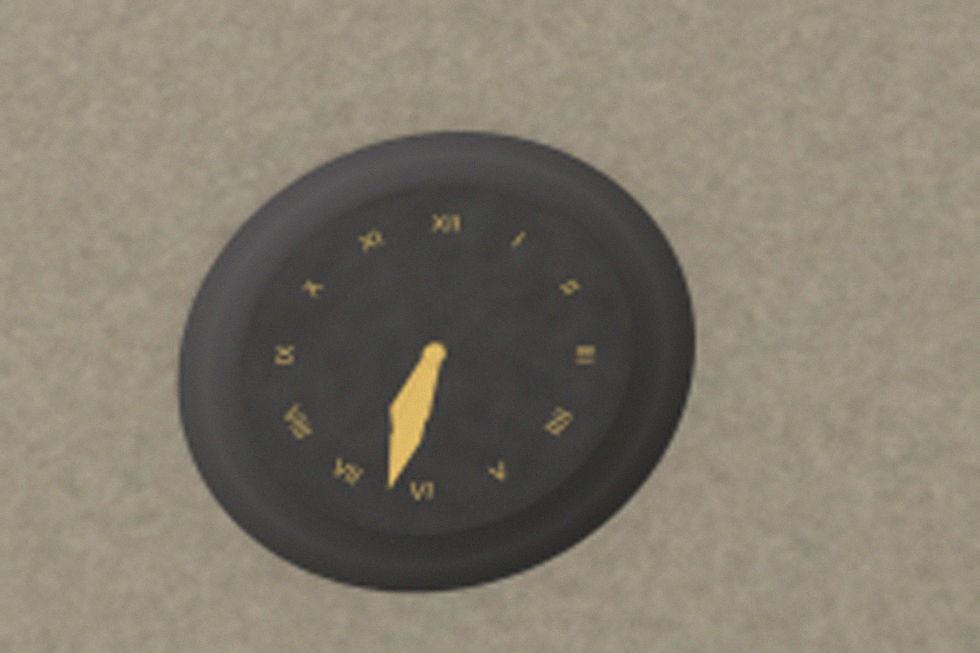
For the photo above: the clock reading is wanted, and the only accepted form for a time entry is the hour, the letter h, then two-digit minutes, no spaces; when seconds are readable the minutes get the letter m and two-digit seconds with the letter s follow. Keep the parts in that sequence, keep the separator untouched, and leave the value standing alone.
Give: 6h32
